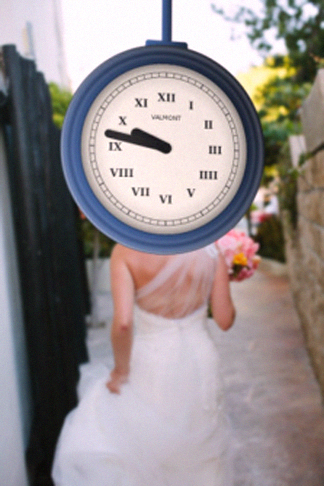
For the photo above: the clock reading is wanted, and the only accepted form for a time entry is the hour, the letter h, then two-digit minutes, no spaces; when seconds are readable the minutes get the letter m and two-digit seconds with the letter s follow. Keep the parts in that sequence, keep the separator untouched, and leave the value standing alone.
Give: 9h47
